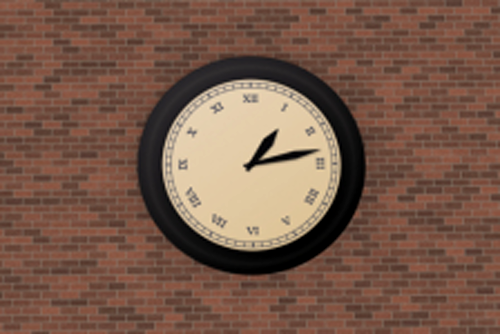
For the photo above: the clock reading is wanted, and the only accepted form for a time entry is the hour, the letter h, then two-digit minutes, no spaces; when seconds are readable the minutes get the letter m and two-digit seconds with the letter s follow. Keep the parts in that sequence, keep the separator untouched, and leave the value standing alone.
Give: 1h13
